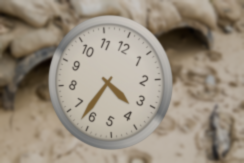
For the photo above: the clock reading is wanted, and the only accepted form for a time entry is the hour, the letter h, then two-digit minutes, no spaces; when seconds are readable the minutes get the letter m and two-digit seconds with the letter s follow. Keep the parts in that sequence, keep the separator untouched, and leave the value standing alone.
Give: 3h32
